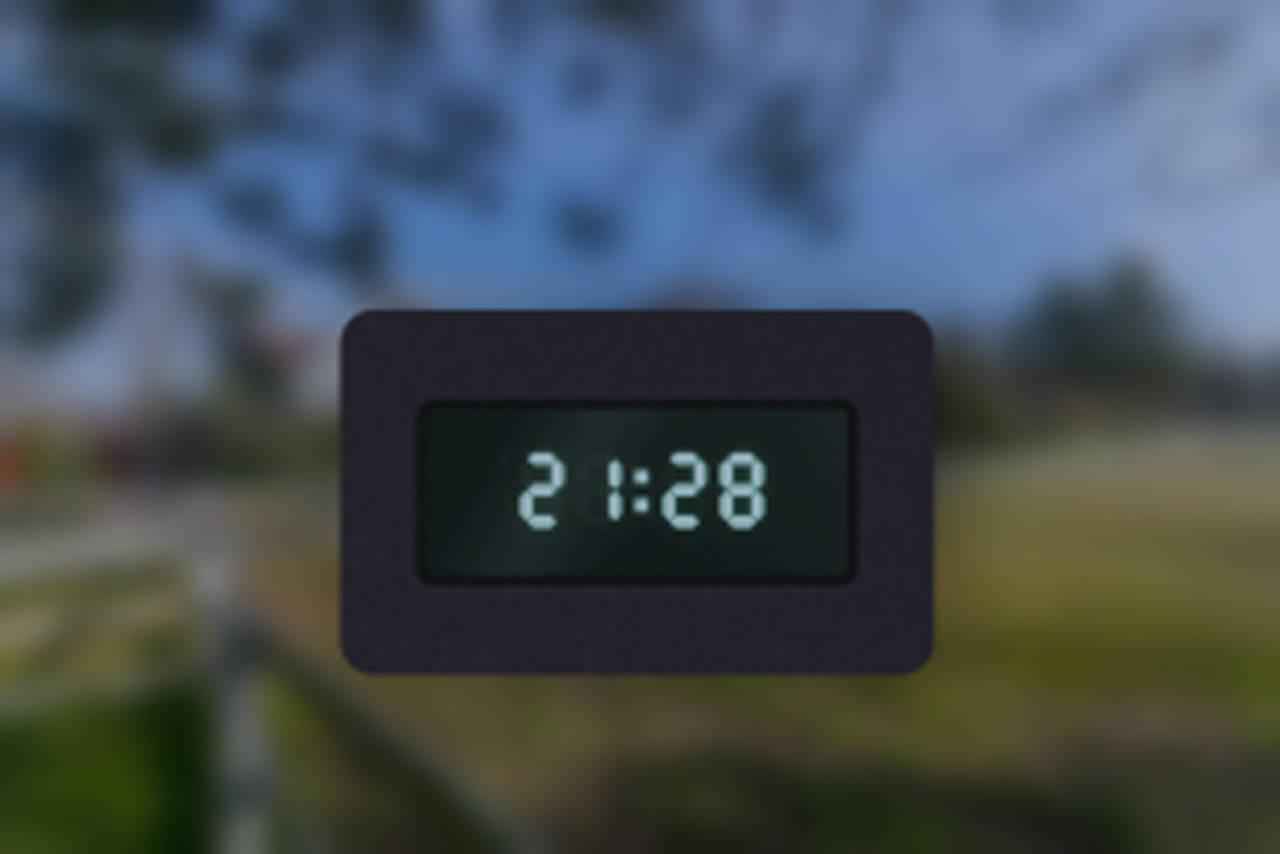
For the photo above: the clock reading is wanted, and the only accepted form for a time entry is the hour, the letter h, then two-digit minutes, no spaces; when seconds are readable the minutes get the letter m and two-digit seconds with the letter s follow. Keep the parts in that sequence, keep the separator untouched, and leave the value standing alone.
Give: 21h28
